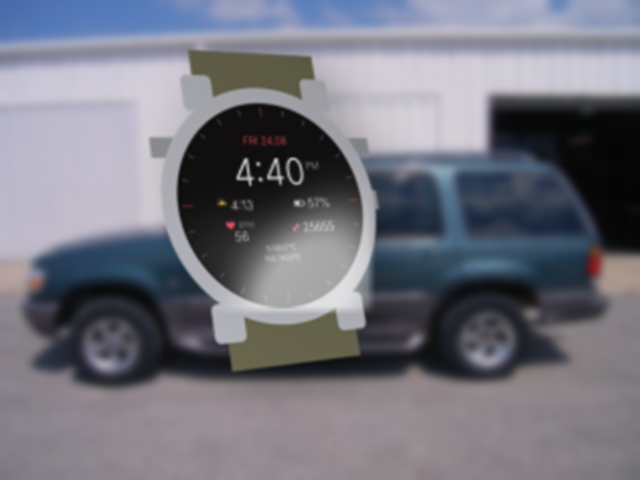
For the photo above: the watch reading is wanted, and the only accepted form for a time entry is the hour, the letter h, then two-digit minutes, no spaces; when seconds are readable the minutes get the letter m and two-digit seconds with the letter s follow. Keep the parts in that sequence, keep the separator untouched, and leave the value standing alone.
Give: 4h40
